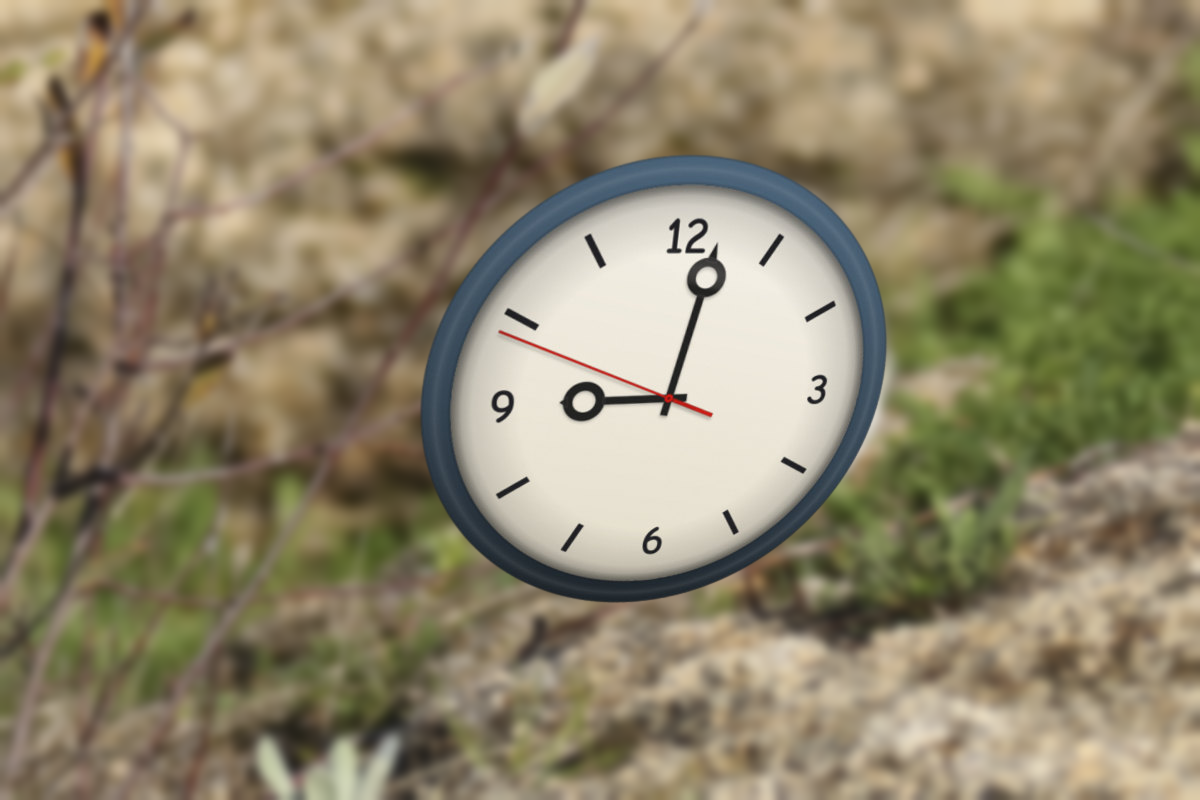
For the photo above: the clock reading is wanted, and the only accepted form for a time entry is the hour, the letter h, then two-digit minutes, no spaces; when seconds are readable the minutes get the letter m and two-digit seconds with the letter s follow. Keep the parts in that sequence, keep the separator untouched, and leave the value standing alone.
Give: 9h01m49s
